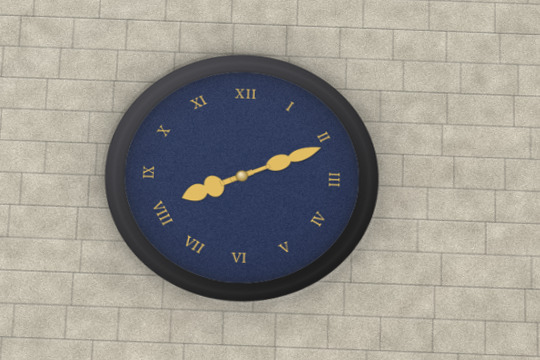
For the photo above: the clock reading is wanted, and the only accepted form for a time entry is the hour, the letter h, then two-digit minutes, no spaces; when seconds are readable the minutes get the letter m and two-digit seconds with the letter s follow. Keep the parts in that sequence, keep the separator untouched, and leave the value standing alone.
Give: 8h11
